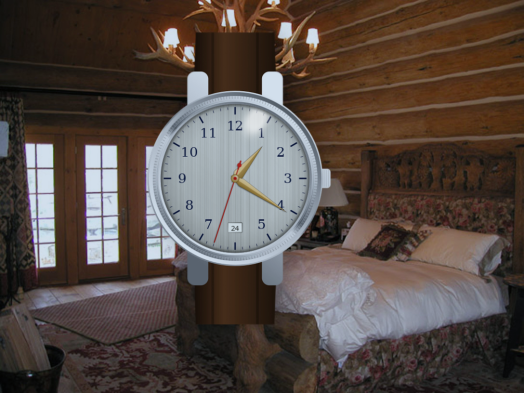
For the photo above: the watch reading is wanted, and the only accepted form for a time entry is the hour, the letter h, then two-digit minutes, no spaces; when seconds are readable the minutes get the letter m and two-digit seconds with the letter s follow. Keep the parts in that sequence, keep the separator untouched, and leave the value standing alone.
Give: 1h20m33s
